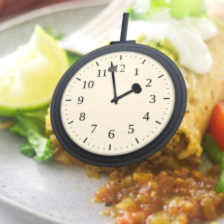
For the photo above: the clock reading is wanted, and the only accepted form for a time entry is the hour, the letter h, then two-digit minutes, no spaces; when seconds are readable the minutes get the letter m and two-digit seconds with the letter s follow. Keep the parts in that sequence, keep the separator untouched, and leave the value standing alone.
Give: 1h58
